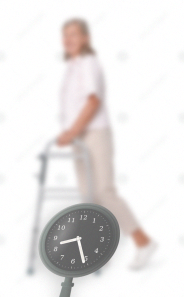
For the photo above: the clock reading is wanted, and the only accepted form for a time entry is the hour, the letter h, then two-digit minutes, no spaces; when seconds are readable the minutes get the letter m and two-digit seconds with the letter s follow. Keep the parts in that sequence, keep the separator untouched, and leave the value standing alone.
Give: 8h26
